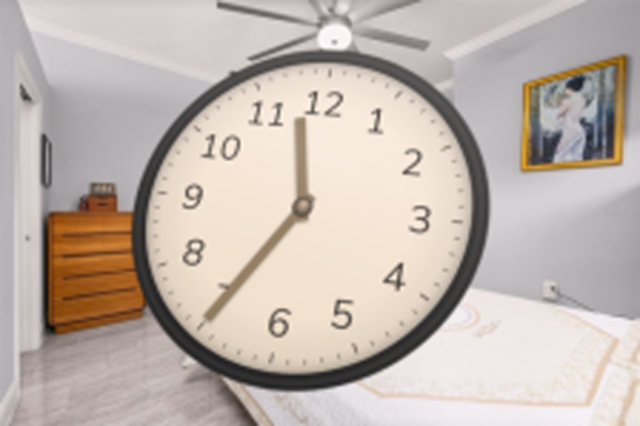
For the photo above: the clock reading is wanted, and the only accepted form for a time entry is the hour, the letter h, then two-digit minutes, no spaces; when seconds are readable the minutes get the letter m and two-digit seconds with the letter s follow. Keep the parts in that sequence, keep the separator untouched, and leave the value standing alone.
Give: 11h35
